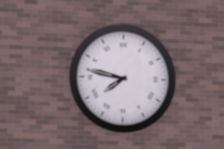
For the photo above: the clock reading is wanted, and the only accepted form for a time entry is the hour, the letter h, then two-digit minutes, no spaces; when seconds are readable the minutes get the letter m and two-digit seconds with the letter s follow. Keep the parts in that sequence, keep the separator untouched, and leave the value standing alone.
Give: 7h47
